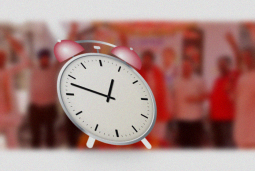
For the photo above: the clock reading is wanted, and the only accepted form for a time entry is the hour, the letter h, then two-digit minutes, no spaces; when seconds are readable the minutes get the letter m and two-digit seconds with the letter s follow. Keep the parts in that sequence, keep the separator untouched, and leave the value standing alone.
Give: 12h48
